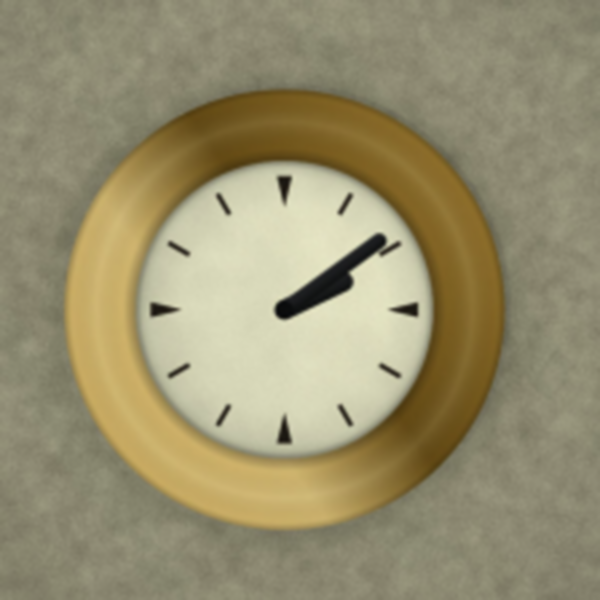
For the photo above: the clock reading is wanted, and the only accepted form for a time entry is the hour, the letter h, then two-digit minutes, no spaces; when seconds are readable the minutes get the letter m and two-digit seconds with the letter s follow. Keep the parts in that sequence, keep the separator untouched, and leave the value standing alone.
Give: 2h09
